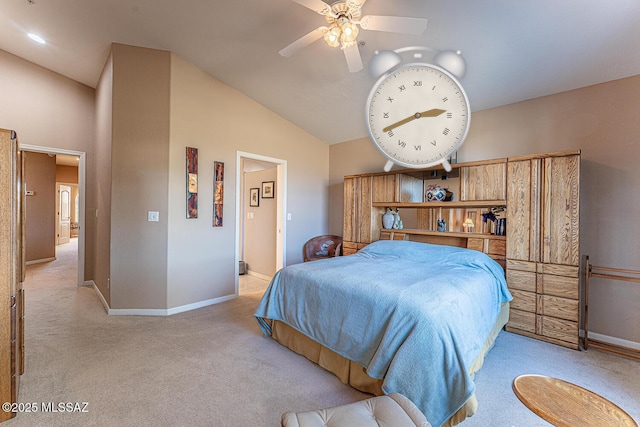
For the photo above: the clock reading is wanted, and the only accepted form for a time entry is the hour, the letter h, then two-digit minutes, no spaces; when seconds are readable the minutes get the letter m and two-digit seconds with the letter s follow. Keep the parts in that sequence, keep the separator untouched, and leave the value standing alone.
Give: 2h41
